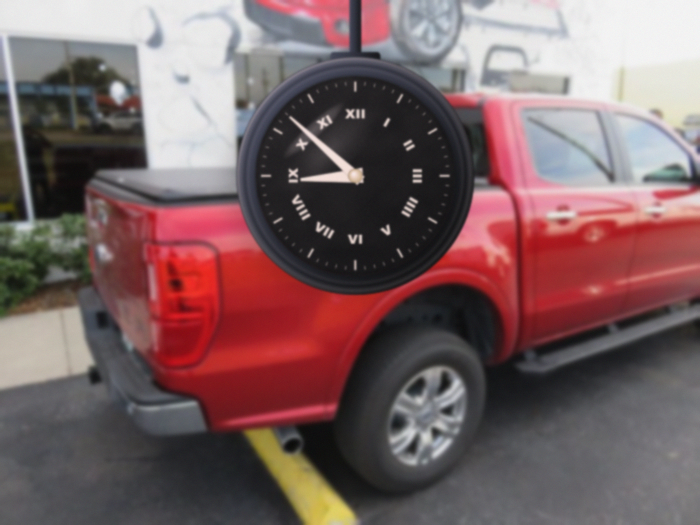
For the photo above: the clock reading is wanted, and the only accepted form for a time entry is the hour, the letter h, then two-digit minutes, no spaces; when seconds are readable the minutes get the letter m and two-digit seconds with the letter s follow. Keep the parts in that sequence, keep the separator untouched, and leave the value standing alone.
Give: 8h52
